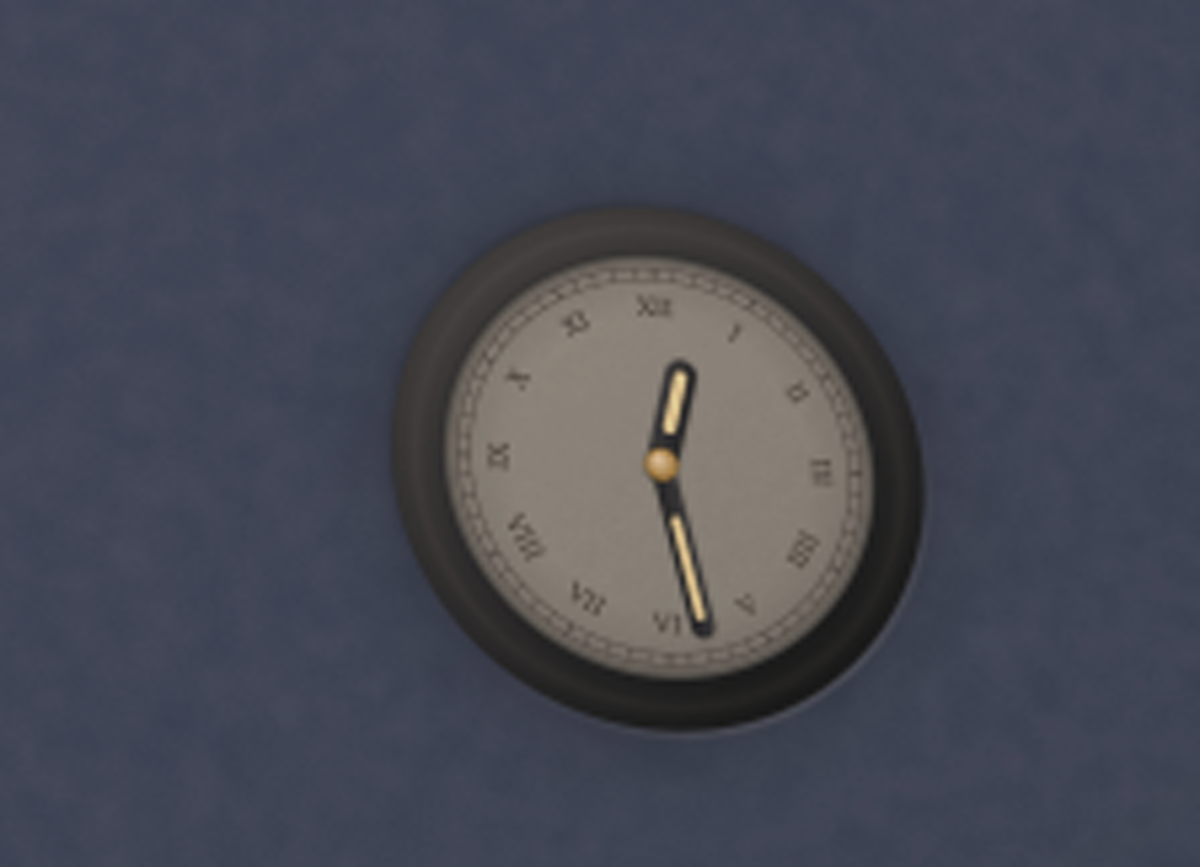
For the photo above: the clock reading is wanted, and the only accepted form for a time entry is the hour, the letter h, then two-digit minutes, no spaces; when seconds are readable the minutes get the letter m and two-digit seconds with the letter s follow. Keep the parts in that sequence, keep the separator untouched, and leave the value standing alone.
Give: 12h28
